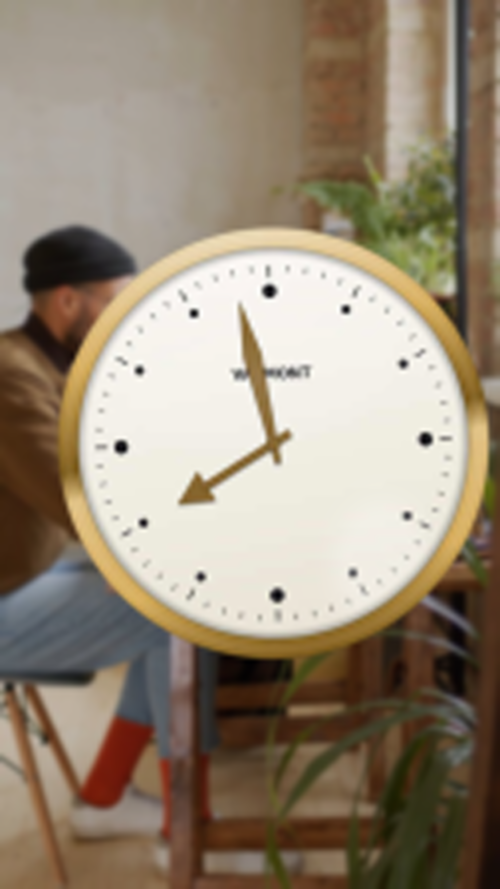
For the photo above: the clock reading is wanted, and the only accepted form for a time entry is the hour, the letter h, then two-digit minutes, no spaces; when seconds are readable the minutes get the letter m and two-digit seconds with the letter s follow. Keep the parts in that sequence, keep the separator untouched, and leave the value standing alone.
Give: 7h58
